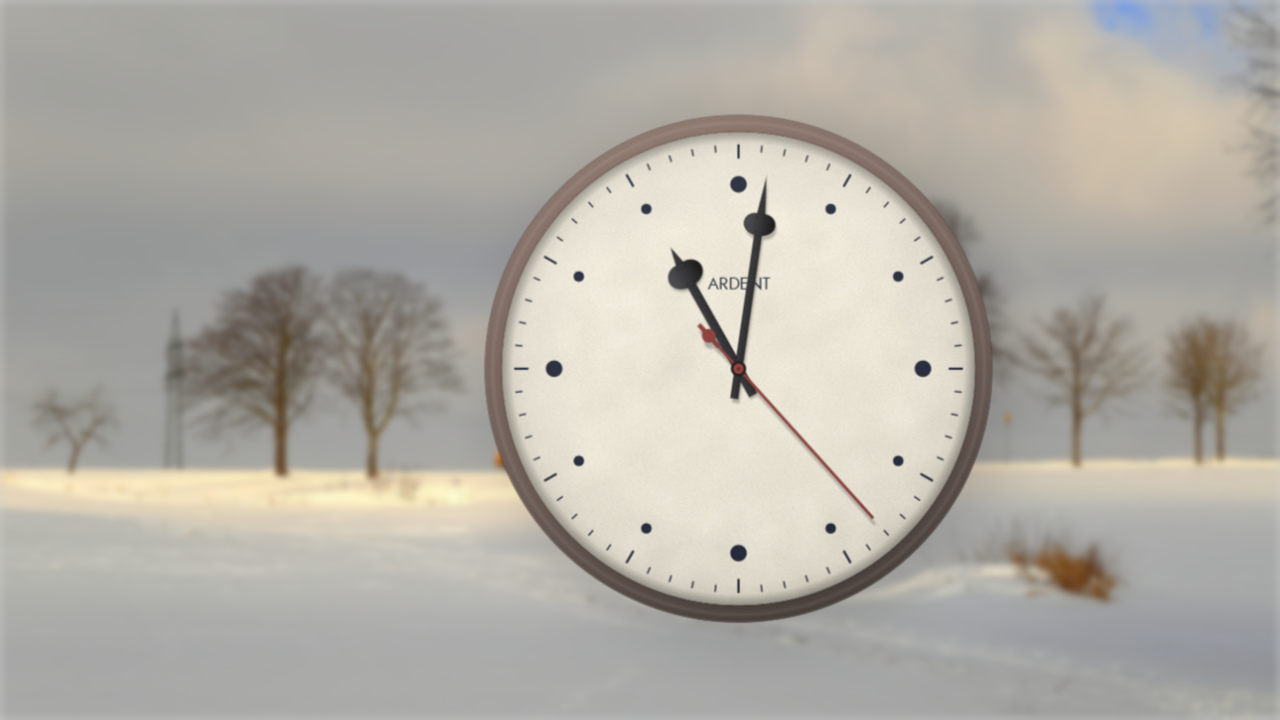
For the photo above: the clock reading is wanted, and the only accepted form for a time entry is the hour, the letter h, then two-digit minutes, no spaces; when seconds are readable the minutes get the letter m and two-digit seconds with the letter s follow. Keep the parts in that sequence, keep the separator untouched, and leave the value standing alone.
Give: 11h01m23s
